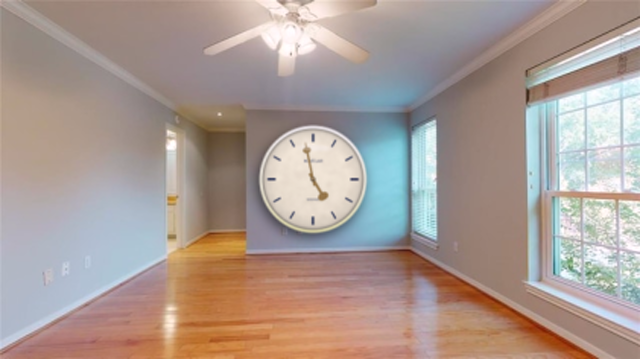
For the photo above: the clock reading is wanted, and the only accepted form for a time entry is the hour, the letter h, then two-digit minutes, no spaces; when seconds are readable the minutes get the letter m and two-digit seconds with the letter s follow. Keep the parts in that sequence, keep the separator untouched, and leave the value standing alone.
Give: 4h58
